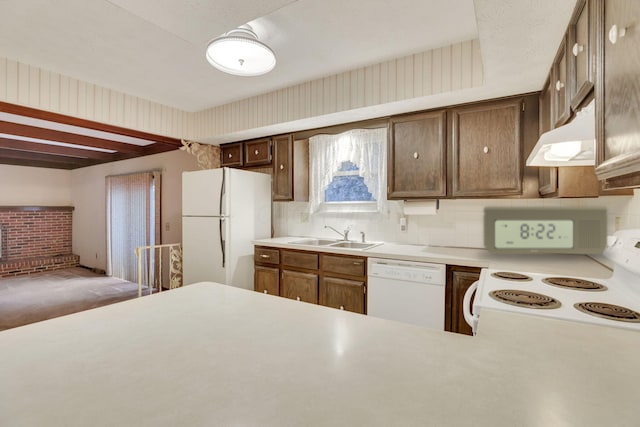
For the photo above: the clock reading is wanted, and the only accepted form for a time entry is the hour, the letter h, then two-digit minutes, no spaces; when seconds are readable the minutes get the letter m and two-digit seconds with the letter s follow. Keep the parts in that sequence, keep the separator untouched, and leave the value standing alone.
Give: 8h22
